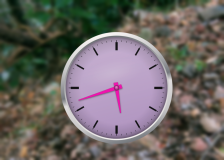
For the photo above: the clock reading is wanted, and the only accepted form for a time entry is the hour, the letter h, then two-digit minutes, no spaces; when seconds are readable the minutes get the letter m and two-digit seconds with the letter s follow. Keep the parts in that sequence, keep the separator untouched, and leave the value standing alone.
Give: 5h42
